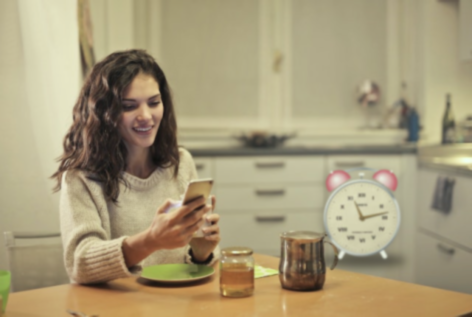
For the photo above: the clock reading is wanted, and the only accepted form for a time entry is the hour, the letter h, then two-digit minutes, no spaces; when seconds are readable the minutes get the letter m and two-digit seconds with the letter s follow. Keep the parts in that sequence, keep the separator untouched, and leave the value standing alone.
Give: 11h13
